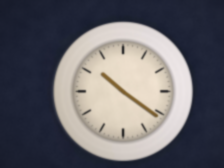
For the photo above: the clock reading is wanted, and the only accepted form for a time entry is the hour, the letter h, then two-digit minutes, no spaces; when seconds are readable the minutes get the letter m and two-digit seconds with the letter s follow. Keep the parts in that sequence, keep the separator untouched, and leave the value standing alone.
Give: 10h21
